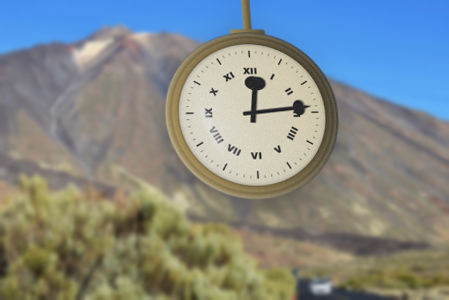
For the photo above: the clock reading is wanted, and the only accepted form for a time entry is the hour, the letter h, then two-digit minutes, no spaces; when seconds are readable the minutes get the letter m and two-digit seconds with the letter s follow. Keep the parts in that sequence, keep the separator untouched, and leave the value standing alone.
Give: 12h14
